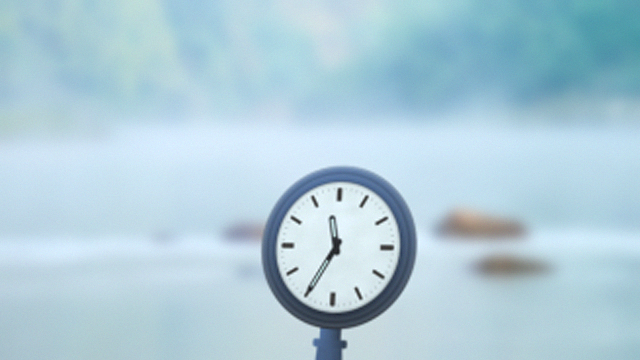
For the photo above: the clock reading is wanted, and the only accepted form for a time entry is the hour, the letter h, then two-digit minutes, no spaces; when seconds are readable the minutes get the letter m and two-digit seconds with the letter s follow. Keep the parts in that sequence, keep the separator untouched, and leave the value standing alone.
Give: 11h35
